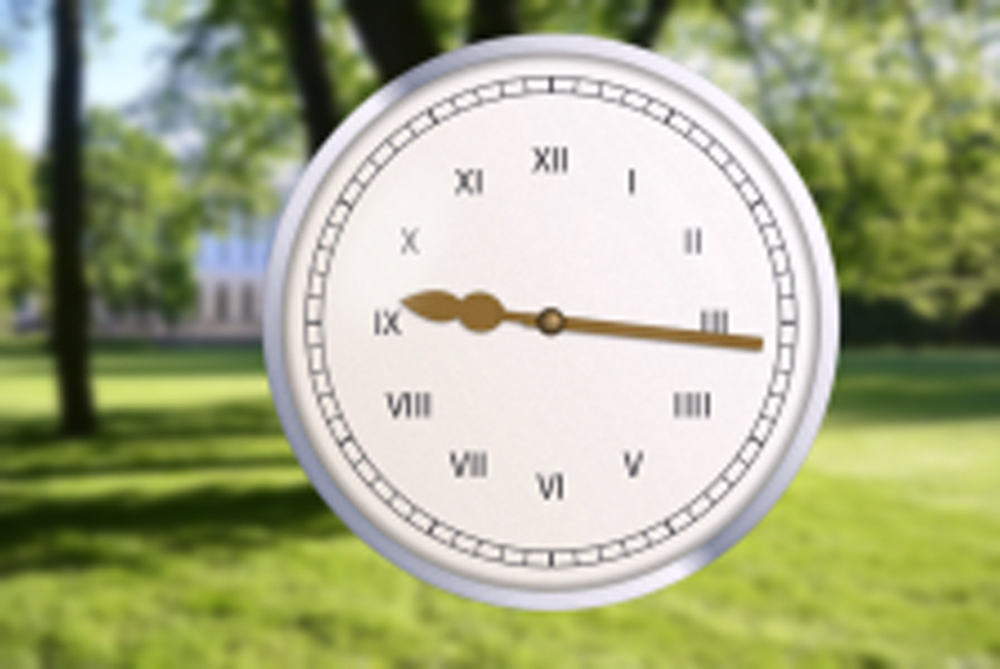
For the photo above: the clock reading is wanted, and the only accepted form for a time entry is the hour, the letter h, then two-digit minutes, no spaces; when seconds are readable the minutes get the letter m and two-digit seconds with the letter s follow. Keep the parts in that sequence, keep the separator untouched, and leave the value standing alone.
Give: 9h16
